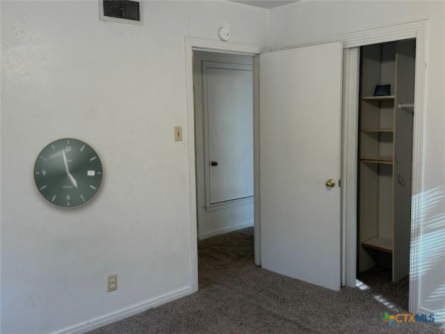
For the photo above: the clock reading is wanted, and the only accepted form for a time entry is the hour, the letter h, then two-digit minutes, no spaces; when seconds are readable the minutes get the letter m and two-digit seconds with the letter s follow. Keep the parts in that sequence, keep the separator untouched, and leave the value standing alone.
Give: 4h58
